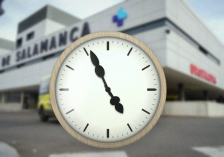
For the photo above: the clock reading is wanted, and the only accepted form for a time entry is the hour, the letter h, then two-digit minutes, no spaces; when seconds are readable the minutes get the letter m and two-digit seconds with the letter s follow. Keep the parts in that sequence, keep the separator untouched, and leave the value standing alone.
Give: 4h56
